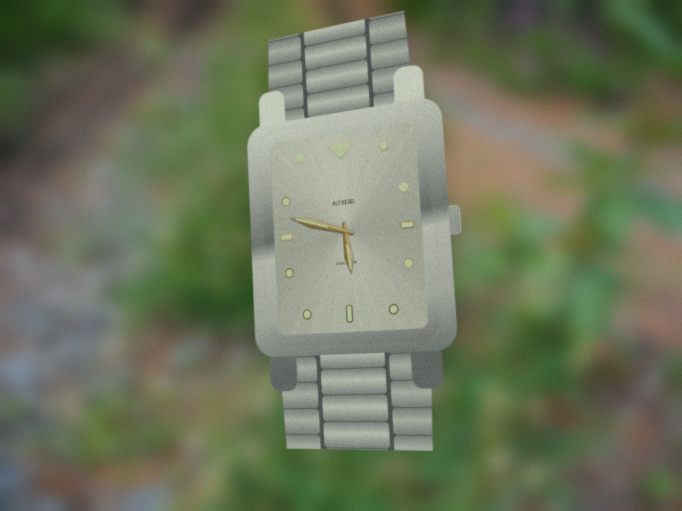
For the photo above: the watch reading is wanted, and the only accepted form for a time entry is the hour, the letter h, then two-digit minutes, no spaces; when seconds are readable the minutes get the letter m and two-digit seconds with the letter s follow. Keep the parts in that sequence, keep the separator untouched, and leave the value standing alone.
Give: 5h48
